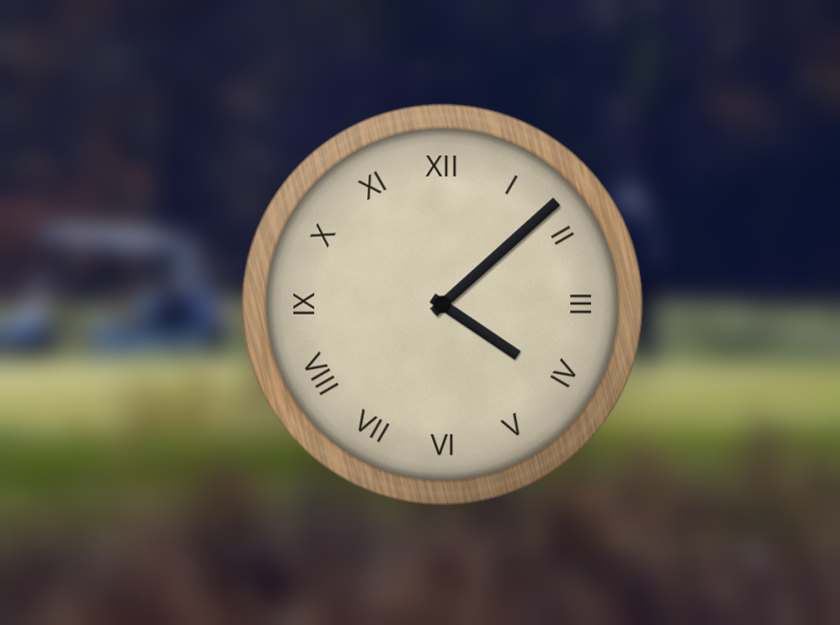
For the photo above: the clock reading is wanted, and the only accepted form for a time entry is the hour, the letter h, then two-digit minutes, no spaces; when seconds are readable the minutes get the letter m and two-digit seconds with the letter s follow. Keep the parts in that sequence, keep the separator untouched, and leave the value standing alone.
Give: 4h08
